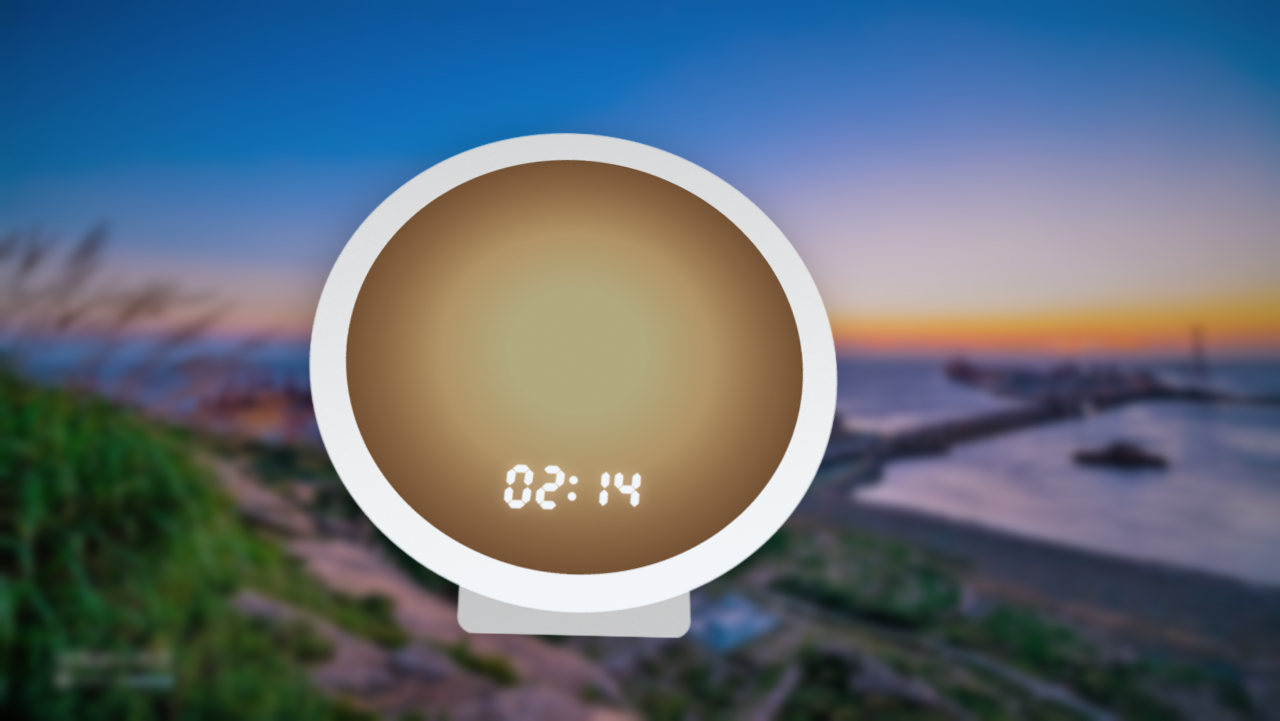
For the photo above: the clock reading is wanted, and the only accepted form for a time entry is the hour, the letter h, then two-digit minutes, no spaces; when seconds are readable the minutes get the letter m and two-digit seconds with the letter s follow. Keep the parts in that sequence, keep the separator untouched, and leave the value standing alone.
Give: 2h14
